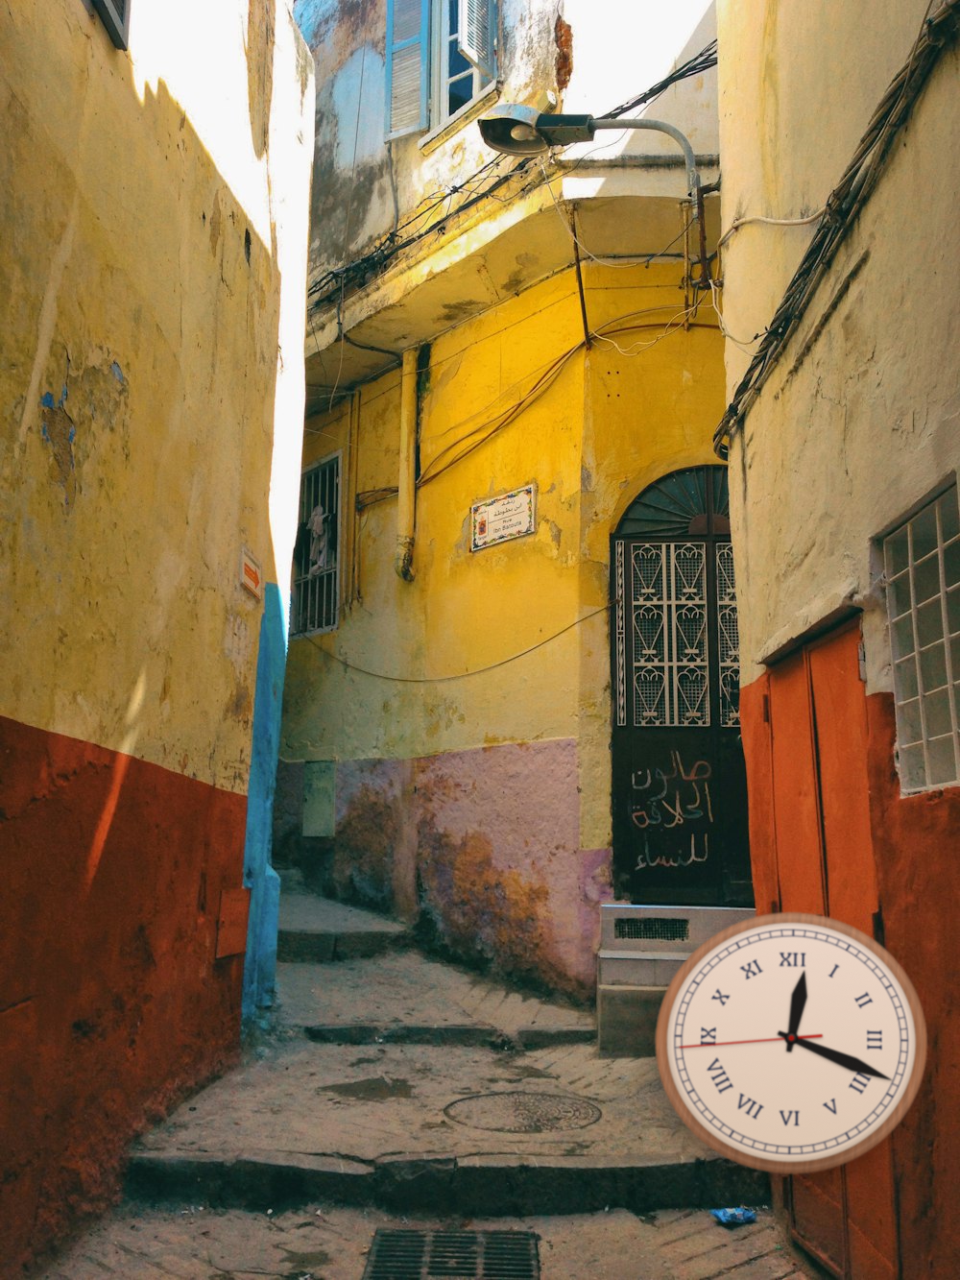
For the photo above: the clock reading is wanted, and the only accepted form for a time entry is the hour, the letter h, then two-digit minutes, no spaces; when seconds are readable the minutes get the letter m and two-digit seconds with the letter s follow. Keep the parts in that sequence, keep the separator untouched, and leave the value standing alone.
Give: 12h18m44s
